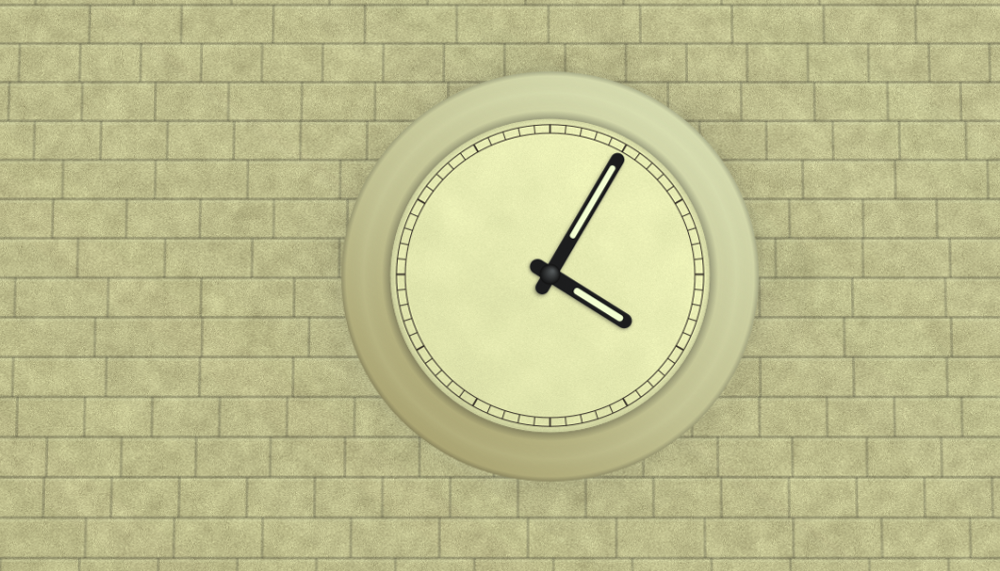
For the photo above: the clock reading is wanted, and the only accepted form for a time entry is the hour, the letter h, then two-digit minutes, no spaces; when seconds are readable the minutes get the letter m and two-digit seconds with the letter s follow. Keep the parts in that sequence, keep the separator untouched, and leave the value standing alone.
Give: 4h05
